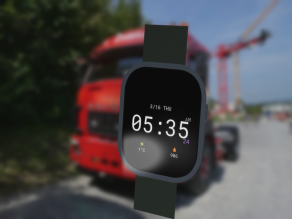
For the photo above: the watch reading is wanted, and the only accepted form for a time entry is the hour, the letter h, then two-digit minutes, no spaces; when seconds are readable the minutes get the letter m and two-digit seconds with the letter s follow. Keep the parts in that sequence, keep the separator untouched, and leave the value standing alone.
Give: 5h35
